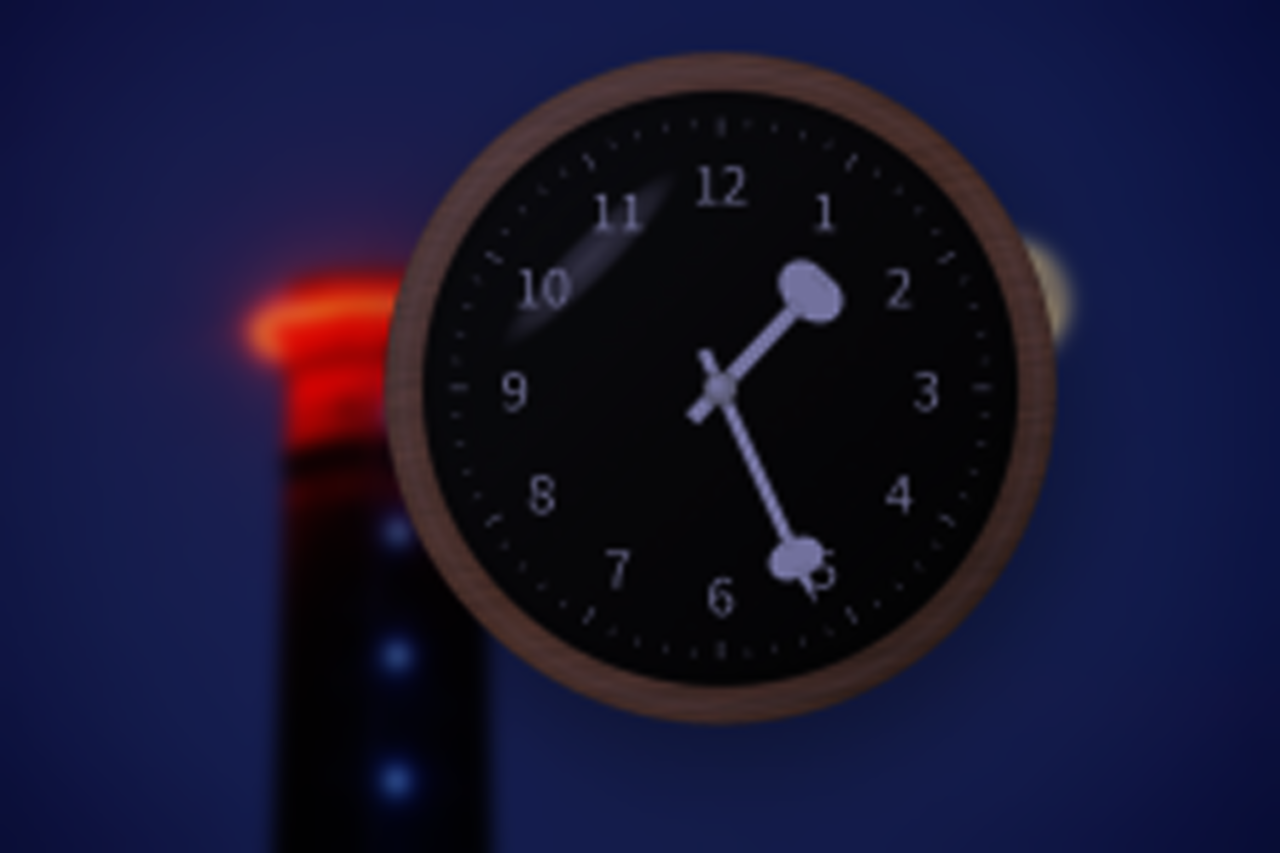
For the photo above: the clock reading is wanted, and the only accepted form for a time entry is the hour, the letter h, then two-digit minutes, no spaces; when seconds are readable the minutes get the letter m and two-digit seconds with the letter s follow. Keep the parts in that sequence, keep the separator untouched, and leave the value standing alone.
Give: 1h26
